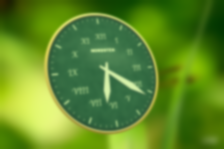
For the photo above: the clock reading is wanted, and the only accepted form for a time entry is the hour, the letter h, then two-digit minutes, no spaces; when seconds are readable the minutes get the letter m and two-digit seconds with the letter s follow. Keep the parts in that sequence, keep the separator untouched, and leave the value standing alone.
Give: 6h21
